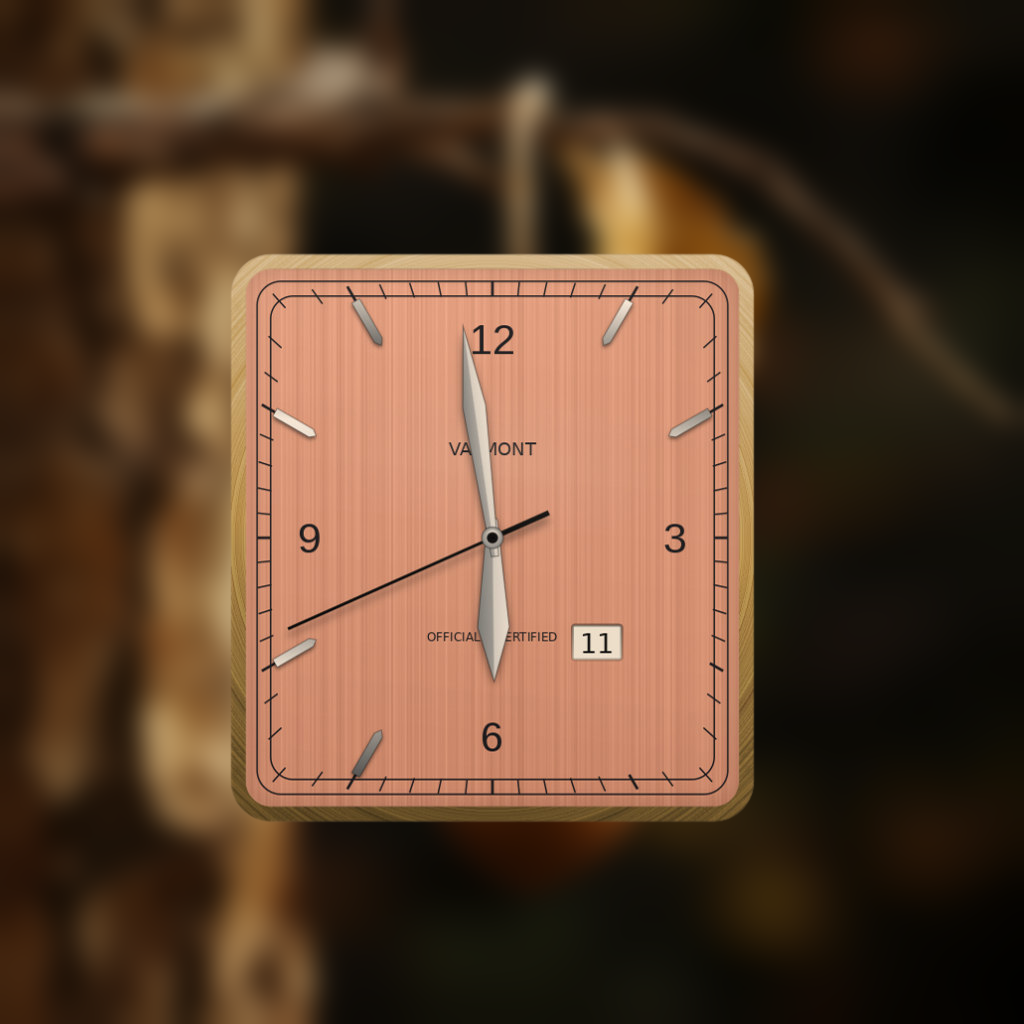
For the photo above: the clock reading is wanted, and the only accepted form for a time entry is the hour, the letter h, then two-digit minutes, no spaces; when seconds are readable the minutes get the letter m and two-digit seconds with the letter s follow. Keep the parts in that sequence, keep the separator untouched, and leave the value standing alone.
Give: 5h58m41s
